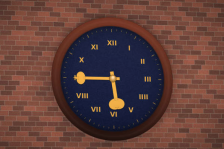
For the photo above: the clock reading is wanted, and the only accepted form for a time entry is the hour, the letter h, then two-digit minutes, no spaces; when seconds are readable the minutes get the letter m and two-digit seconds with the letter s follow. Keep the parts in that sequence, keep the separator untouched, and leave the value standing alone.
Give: 5h45
